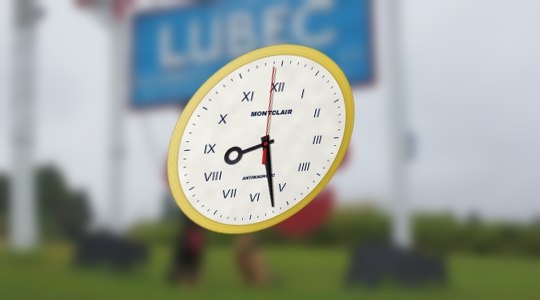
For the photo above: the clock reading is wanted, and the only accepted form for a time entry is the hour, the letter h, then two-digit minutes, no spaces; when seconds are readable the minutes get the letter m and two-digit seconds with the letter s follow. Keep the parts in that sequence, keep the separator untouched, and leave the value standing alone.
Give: 8h26m59s
